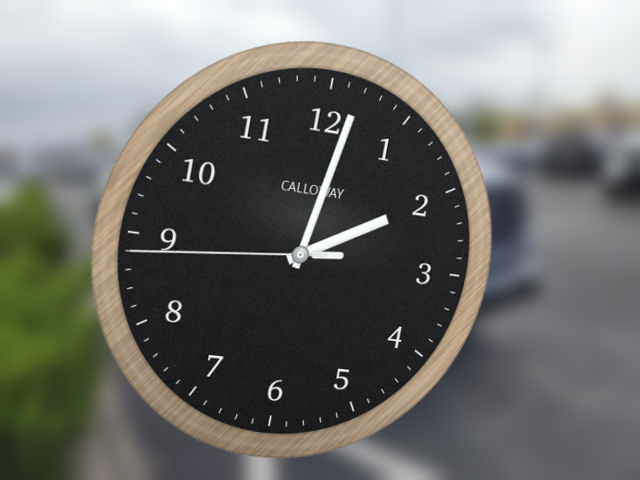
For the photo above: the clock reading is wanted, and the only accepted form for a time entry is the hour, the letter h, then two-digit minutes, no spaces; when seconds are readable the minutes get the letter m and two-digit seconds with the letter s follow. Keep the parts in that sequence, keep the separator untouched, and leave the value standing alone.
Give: 2h01m44s
